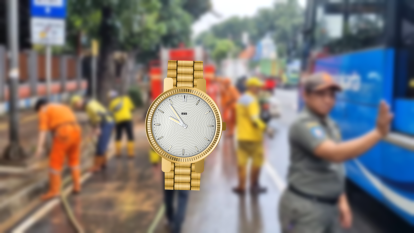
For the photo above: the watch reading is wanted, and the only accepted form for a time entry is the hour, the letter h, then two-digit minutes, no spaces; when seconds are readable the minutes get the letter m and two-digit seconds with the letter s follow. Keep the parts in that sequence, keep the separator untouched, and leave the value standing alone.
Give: 9h54
